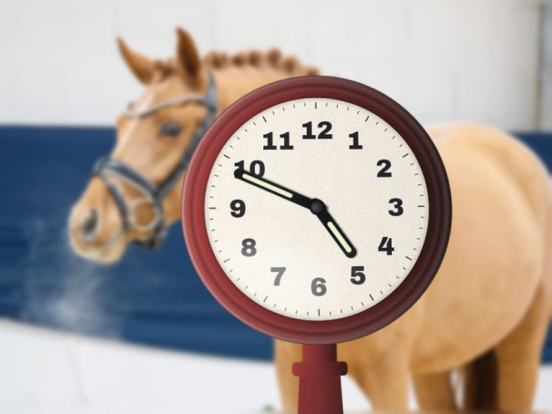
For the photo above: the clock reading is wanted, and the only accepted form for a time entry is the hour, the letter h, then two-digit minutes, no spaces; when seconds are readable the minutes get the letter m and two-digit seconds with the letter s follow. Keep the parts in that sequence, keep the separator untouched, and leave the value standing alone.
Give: 4h49
